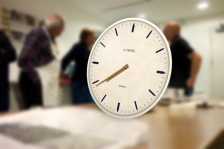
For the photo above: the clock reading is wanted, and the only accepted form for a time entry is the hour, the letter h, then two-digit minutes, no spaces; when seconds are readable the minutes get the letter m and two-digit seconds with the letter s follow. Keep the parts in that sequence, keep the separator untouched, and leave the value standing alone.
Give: 7h39
